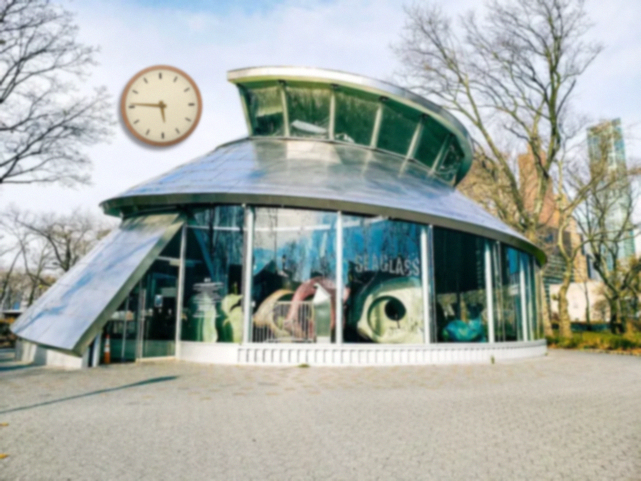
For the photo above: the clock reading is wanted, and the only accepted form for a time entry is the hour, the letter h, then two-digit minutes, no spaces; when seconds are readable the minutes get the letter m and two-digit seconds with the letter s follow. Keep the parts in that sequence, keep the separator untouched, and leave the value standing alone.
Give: 5h46
